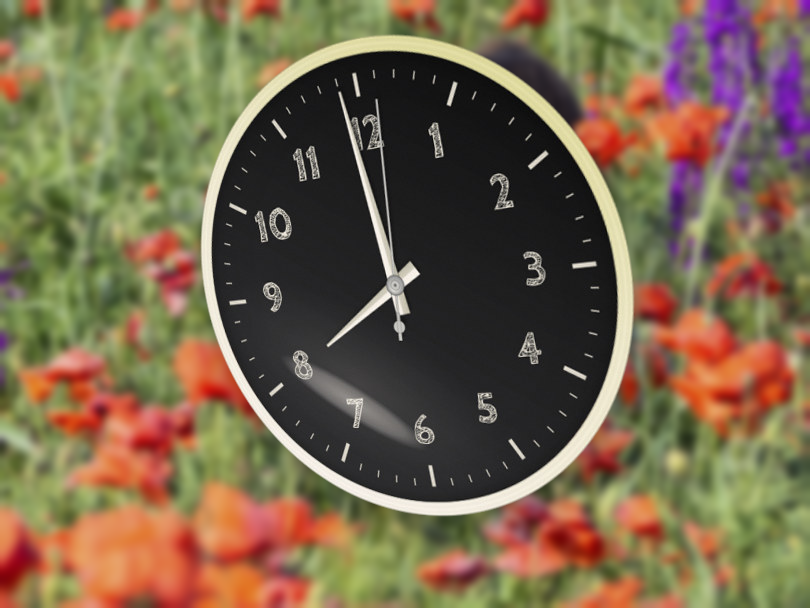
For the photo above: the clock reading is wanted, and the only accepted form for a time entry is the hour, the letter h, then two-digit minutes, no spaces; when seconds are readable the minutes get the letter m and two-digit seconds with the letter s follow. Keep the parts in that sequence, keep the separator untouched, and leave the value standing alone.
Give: 7h59m01s
